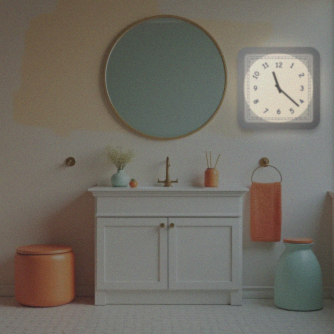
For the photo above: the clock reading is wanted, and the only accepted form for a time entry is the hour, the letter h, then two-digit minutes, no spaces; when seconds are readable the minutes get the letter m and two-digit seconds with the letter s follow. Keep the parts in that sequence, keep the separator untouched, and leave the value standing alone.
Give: 11h22
